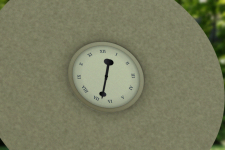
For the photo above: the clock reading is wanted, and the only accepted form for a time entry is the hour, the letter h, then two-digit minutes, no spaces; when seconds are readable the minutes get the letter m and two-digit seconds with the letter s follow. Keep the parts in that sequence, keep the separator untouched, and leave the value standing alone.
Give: 12h33
